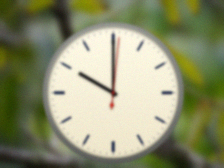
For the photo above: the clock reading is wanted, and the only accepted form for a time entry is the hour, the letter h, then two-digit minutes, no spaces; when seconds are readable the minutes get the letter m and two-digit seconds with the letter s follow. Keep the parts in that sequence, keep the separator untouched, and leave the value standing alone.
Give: 10h00m01s
